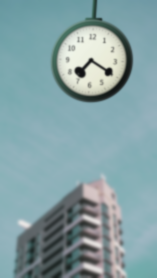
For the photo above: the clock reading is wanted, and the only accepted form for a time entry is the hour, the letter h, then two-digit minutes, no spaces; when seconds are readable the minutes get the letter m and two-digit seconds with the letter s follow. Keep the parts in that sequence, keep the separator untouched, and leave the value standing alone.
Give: 7h20
